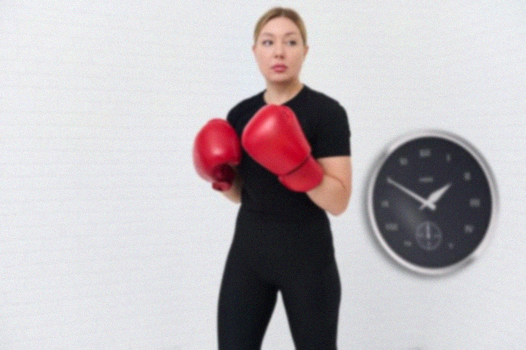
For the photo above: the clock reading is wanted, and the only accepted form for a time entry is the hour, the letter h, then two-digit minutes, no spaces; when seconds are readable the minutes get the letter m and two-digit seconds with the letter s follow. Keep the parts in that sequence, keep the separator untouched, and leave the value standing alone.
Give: 1h50
